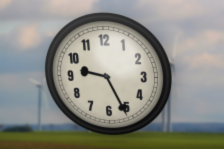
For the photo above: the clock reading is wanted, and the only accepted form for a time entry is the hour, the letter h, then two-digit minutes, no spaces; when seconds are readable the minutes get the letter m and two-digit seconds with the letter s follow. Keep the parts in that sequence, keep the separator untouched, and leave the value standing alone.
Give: 9h26
